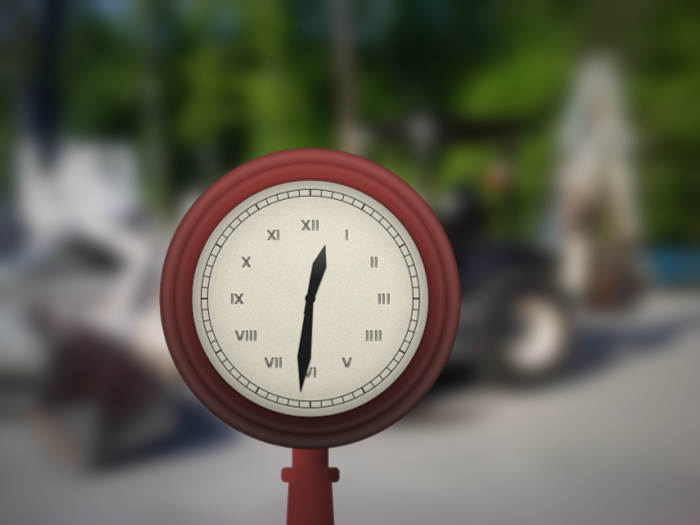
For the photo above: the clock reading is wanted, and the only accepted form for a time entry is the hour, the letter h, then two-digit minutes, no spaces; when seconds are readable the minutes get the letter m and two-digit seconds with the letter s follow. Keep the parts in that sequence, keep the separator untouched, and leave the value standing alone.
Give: 12h31
